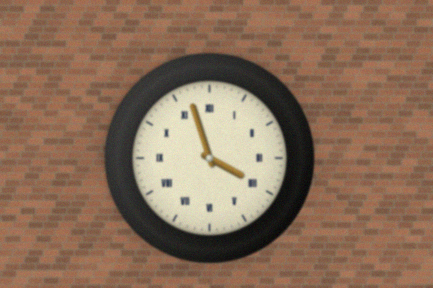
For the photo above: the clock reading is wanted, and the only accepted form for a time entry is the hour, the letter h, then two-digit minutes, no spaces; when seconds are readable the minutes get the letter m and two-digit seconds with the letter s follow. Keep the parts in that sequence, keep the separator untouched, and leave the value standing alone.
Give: 3h57
